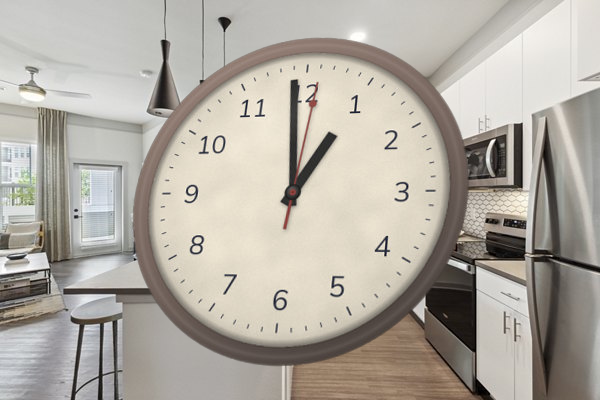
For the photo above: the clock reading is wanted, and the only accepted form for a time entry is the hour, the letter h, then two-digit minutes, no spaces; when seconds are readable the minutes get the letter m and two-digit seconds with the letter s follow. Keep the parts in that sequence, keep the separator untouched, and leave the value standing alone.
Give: 12h59m01s
